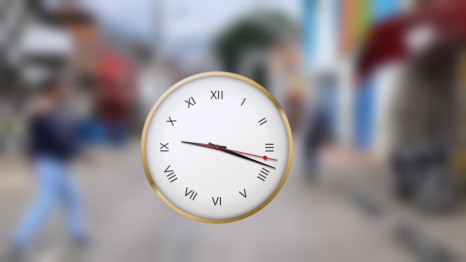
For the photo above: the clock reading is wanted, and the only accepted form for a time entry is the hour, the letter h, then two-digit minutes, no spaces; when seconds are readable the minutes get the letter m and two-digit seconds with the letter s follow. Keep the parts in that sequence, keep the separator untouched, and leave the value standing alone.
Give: 9h18m17s
